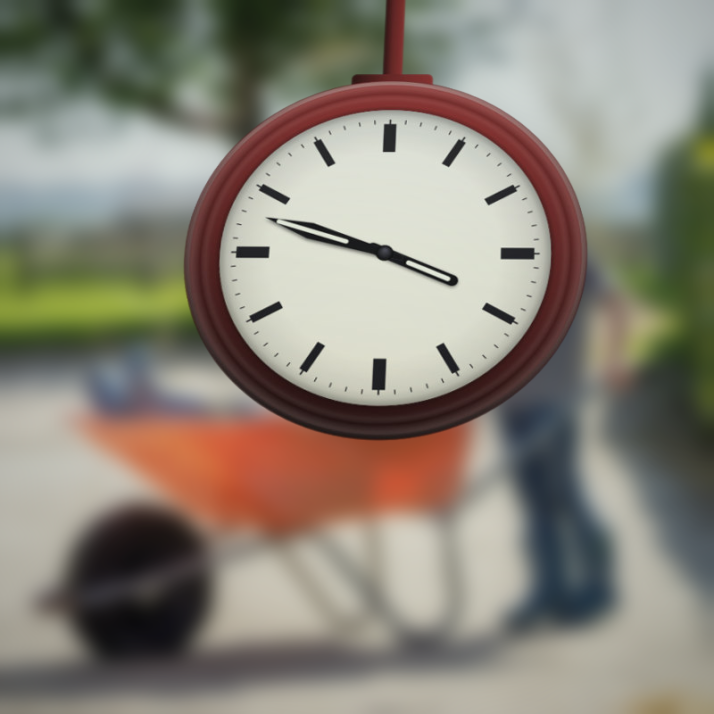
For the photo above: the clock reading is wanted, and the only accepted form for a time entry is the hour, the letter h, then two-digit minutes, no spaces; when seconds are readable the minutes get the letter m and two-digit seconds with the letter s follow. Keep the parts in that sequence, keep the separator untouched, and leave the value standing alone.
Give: 3h48
